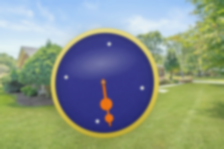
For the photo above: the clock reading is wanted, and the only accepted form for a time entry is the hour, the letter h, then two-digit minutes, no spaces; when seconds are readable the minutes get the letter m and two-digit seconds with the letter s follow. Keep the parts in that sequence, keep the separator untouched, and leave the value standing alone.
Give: 5h27
